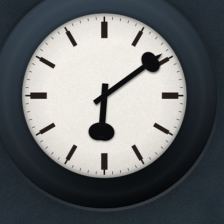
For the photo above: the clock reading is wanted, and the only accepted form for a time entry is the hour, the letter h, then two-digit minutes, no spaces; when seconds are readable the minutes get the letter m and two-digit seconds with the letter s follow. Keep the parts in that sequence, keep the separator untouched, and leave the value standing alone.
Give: 6h09
